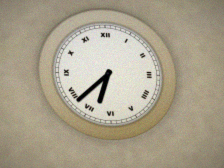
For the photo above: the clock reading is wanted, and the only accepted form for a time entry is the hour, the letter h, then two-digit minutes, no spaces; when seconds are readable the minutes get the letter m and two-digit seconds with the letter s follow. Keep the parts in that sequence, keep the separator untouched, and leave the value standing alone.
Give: 6h38
